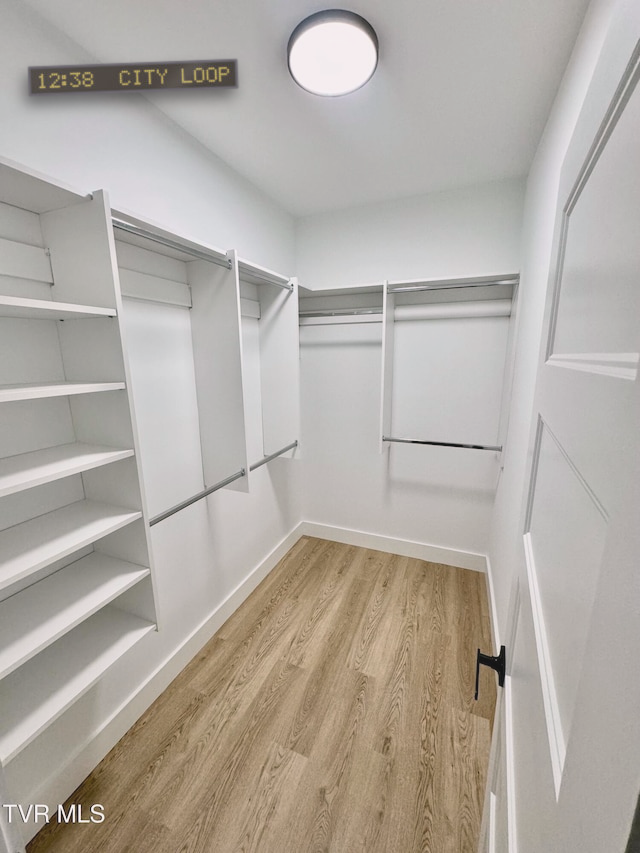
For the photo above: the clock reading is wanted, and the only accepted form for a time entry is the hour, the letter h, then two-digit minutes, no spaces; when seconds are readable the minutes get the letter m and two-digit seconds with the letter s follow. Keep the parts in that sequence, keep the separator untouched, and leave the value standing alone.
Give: 12h38
